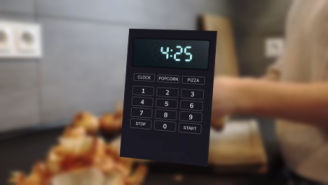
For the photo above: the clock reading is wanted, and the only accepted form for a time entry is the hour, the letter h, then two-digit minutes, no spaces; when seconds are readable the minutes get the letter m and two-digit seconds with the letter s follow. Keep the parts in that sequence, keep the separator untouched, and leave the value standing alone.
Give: 4h25
